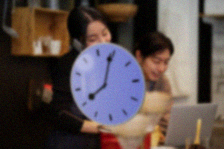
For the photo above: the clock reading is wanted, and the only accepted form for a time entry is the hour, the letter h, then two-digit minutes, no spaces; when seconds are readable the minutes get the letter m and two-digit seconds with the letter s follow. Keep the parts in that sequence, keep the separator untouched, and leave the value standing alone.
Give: 8h04
